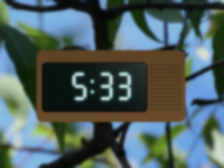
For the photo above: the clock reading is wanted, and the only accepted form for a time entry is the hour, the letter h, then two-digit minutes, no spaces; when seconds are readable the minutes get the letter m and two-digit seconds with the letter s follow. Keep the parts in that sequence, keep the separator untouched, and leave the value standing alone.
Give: 5h33
